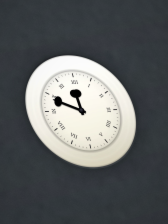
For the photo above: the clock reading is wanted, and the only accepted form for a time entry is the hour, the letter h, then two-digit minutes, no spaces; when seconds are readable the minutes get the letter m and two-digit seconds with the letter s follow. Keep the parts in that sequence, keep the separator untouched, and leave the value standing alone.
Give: 11h49
